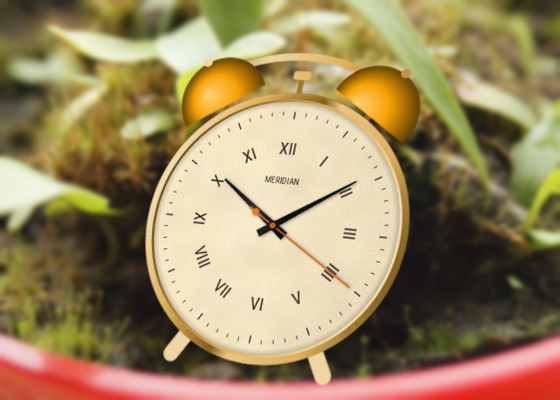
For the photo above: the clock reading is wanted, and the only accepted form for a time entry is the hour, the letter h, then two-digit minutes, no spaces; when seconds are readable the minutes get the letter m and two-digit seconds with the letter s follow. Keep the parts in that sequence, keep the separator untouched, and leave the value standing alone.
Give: 10h09m20s
